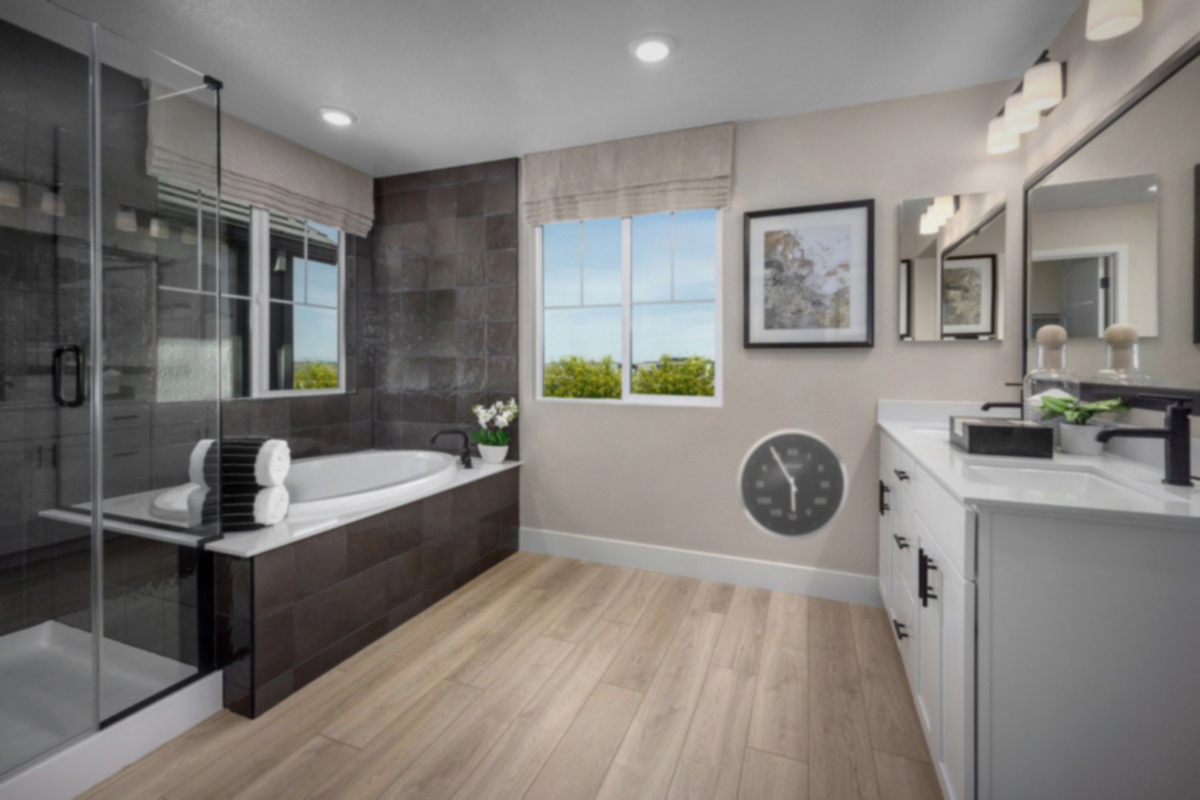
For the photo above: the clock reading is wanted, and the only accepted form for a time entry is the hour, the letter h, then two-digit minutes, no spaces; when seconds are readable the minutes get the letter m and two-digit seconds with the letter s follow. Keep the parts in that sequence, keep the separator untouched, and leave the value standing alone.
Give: 5h55
